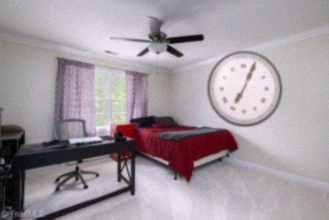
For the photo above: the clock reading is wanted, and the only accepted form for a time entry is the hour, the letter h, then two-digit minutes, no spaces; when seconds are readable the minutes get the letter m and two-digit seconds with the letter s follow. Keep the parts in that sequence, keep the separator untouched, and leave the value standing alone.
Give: 7h04
